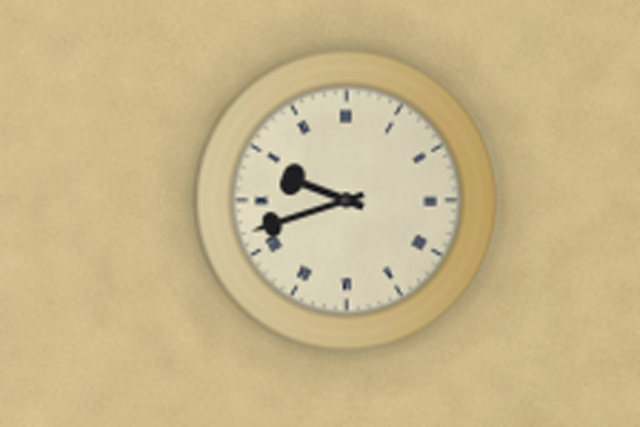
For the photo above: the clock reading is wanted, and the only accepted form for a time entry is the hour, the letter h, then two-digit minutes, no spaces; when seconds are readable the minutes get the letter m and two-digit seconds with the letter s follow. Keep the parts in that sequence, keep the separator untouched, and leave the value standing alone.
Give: 9h42
